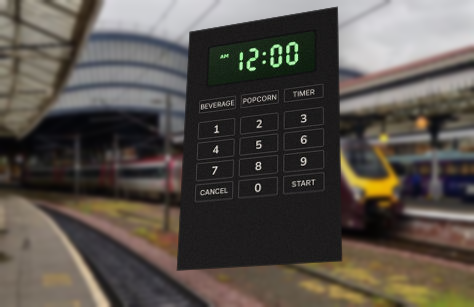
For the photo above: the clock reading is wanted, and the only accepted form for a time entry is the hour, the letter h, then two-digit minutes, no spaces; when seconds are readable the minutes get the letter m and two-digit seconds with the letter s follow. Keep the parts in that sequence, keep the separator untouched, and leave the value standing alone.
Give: 12h00
